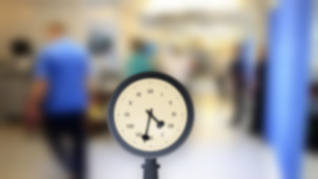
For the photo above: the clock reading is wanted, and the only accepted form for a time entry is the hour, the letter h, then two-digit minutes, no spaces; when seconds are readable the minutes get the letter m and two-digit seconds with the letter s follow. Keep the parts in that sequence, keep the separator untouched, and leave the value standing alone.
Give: 4h32
